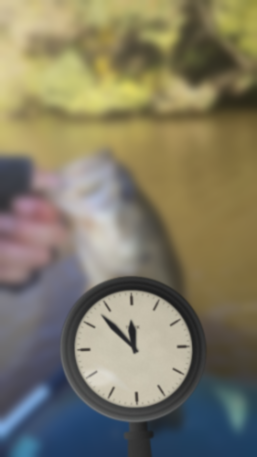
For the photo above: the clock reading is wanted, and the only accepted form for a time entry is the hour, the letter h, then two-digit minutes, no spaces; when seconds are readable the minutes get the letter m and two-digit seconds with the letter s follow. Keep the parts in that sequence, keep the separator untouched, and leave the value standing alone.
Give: 11h53
